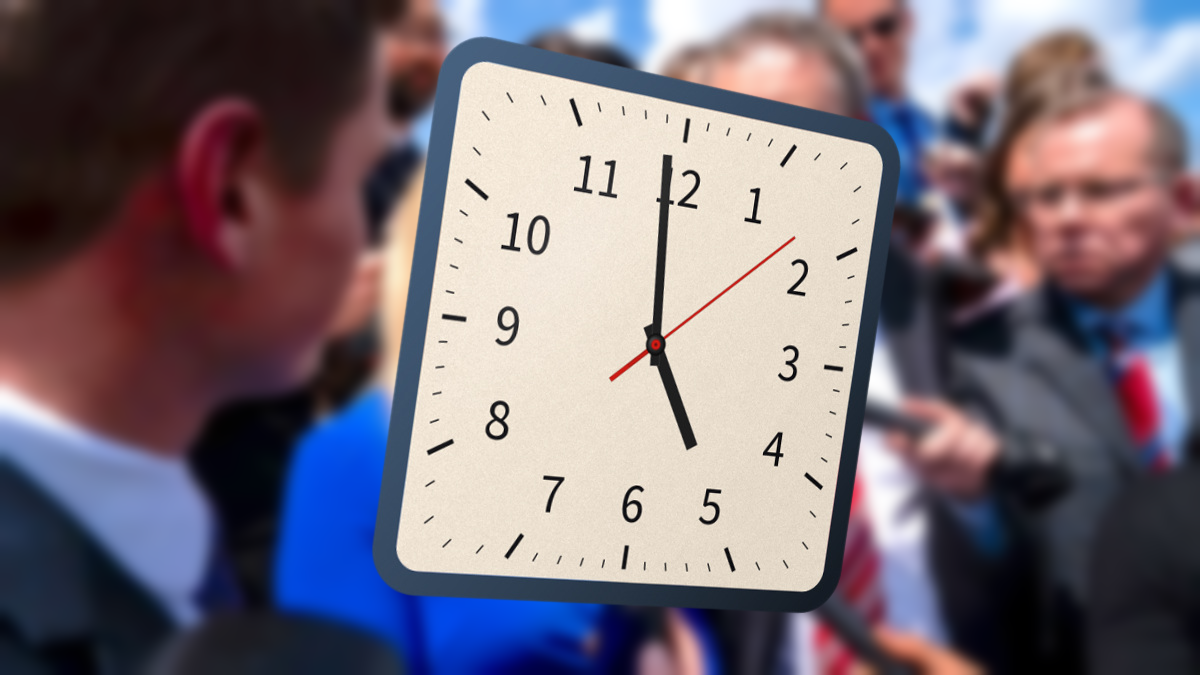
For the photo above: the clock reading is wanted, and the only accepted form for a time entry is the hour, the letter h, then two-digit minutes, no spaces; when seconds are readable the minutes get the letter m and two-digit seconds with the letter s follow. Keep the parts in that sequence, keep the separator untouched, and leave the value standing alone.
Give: 4h59m08s
